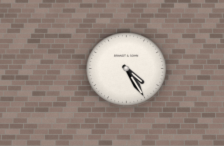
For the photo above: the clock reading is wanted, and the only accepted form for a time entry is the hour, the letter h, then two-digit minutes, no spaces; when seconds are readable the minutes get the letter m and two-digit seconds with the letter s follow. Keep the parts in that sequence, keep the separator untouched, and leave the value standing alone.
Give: 4h25
